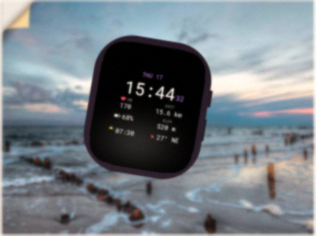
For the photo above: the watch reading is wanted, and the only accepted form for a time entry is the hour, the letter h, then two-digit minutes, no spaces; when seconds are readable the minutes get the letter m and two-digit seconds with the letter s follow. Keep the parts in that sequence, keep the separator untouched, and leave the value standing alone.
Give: 15h44
